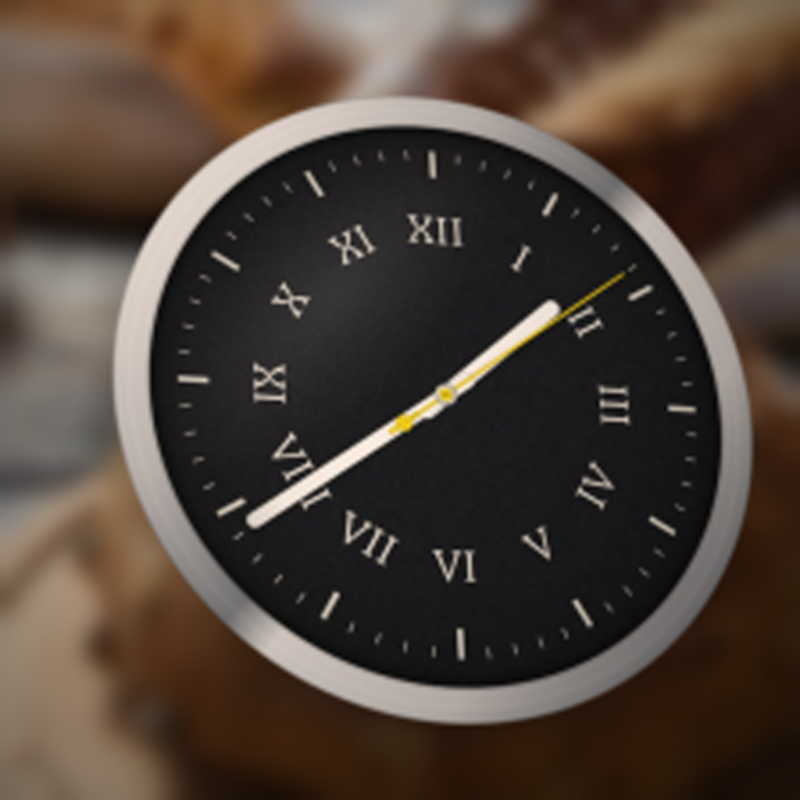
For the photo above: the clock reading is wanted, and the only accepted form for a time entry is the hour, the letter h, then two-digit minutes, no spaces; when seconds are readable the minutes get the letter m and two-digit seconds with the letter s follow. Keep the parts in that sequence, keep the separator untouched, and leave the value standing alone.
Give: 1h39m09s
